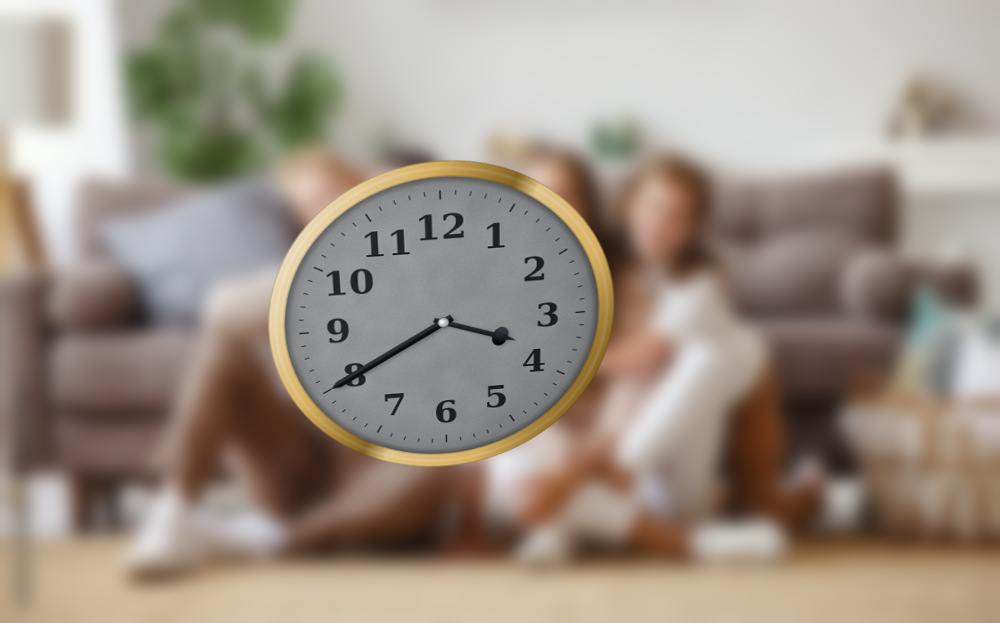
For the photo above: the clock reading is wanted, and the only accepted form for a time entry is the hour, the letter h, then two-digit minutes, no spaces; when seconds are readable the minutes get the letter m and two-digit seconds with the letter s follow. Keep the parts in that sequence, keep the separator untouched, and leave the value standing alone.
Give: 3h40
